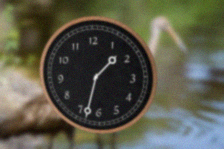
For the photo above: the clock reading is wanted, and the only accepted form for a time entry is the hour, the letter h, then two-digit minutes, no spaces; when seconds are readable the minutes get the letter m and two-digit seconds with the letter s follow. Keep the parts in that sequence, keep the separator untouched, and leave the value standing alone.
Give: 1h33
